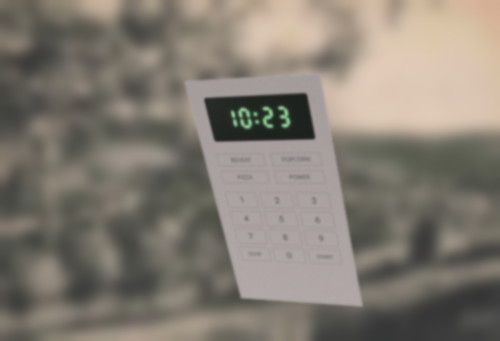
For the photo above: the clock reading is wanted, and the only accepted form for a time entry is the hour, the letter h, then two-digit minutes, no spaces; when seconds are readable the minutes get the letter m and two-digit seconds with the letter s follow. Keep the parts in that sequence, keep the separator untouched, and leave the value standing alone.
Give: 10h23
